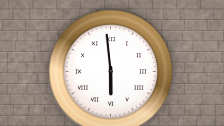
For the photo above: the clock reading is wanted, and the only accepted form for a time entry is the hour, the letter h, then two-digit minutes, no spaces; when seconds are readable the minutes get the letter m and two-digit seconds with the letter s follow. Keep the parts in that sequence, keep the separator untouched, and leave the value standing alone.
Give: 5h59
